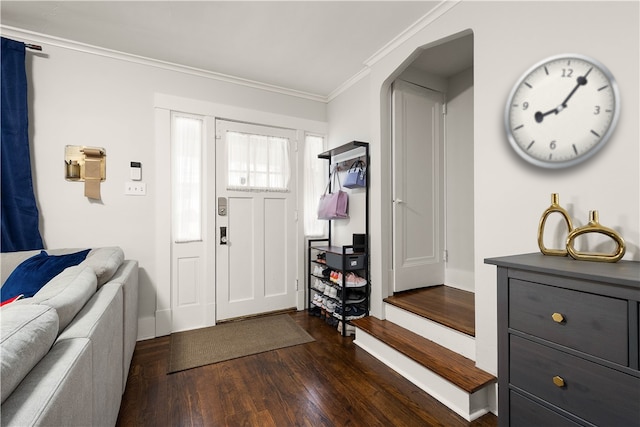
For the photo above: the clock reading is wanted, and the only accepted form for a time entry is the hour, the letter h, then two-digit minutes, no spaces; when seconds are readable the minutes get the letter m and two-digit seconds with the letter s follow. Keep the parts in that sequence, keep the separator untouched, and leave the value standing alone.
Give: 8h05
